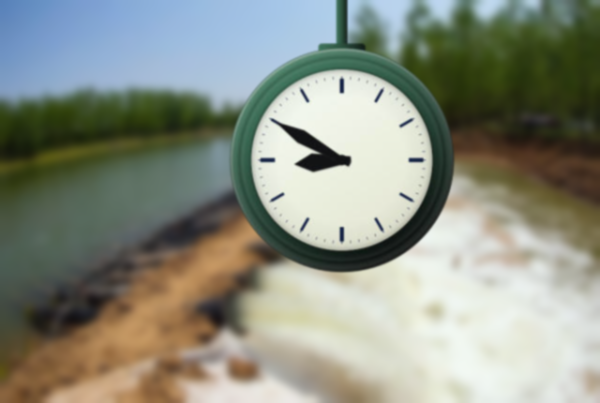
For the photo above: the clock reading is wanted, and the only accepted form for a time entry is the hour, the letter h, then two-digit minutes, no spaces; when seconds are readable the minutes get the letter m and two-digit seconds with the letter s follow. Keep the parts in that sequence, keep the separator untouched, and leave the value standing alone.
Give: 8h50
